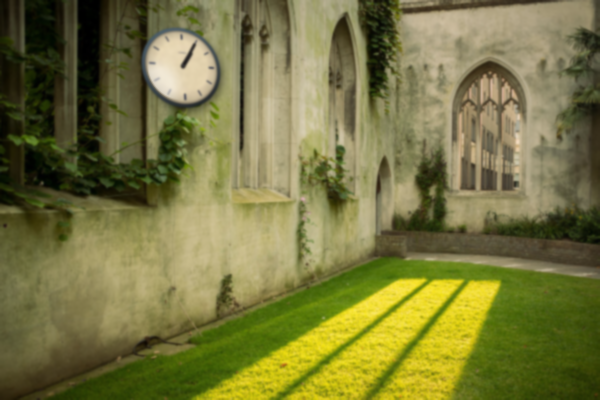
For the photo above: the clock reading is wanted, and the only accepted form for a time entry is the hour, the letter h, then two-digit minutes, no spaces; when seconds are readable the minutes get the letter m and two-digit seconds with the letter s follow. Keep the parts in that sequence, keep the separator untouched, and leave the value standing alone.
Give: 1h05
